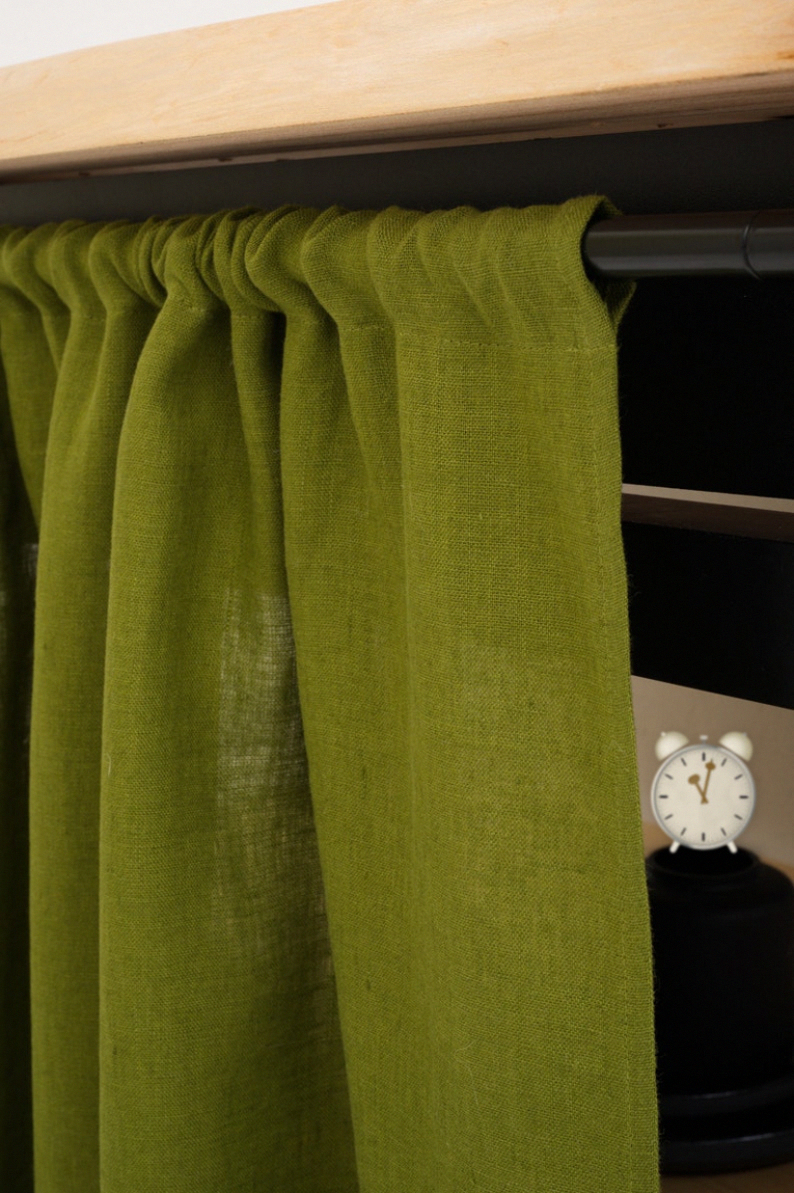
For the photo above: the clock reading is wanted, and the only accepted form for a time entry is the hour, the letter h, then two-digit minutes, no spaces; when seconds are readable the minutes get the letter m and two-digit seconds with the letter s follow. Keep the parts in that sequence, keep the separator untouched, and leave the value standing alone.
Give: 11h02
